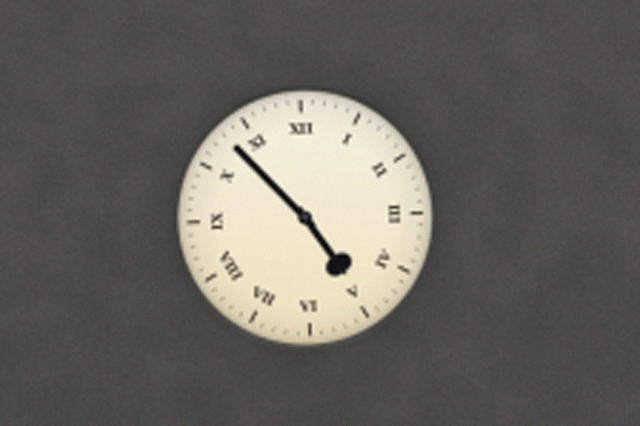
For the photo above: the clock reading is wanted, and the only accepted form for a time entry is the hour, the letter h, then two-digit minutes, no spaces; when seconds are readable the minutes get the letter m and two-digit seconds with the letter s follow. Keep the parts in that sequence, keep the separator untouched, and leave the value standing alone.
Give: 4h53
